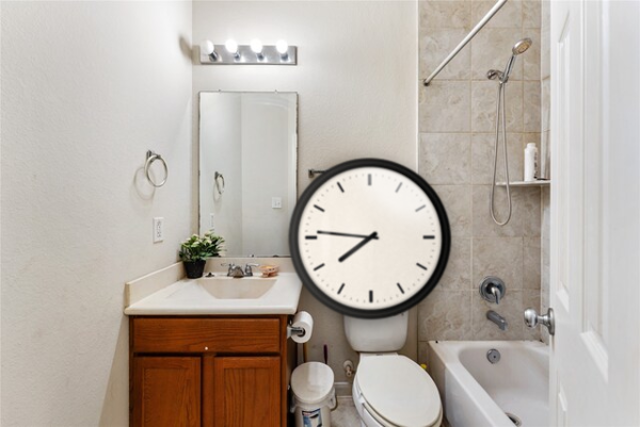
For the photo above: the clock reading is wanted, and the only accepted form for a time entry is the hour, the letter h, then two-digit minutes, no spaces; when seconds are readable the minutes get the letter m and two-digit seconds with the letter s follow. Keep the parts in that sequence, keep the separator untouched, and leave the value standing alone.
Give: 7h46
